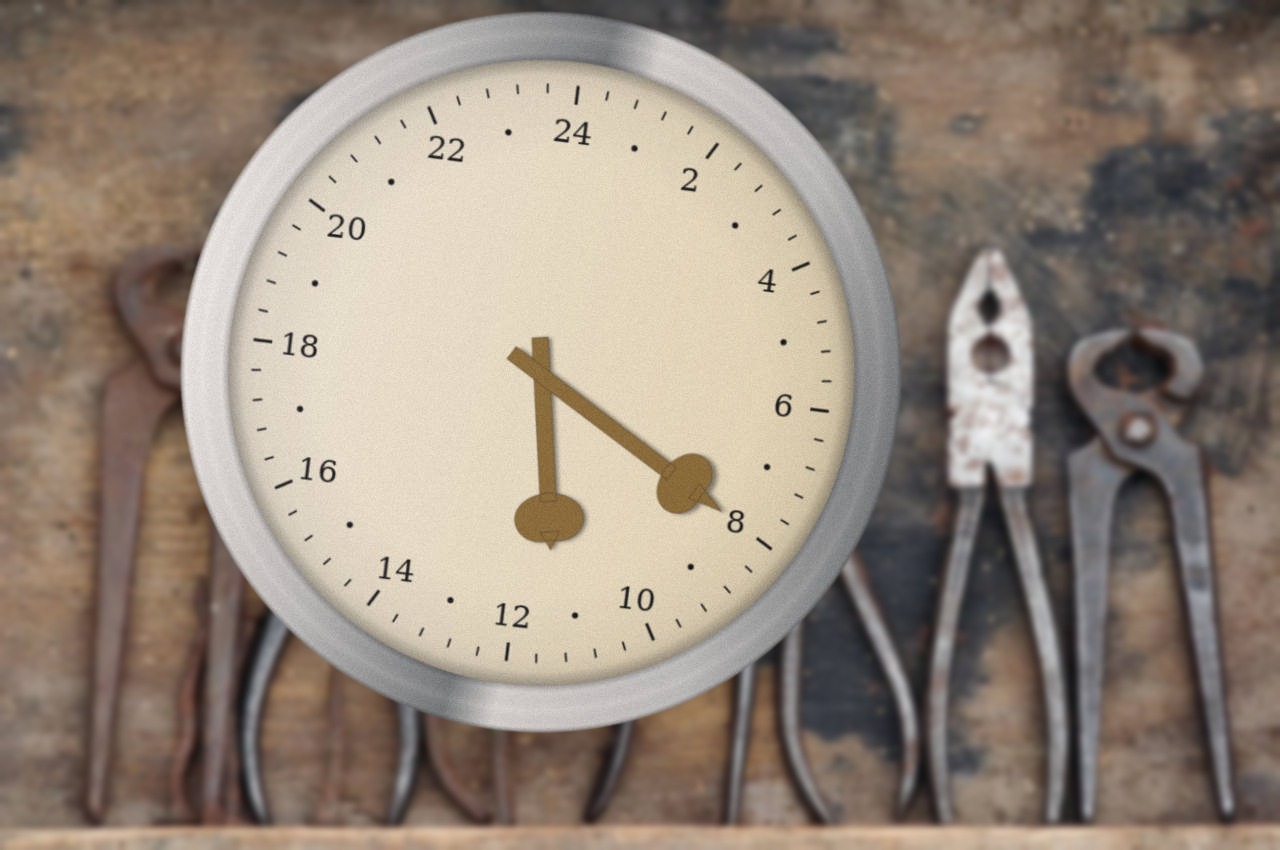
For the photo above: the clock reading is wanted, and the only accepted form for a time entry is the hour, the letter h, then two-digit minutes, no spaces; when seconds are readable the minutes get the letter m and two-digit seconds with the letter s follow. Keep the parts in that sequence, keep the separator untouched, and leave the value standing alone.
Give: 11h20
